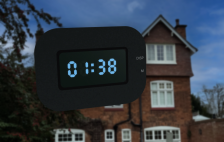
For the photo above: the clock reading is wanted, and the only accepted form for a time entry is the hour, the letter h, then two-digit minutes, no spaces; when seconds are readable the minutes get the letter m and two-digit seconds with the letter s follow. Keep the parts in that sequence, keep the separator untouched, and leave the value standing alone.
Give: 1h38
